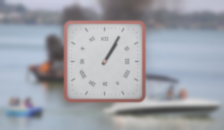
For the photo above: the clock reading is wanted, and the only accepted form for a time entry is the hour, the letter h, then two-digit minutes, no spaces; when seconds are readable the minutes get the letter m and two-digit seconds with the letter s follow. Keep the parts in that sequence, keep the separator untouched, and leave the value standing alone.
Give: 1h05
